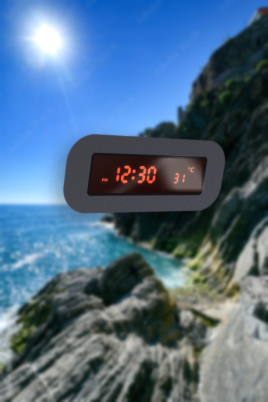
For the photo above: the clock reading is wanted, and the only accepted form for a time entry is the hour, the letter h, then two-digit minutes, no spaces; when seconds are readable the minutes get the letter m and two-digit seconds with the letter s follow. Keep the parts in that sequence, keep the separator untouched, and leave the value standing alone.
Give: 12h30
